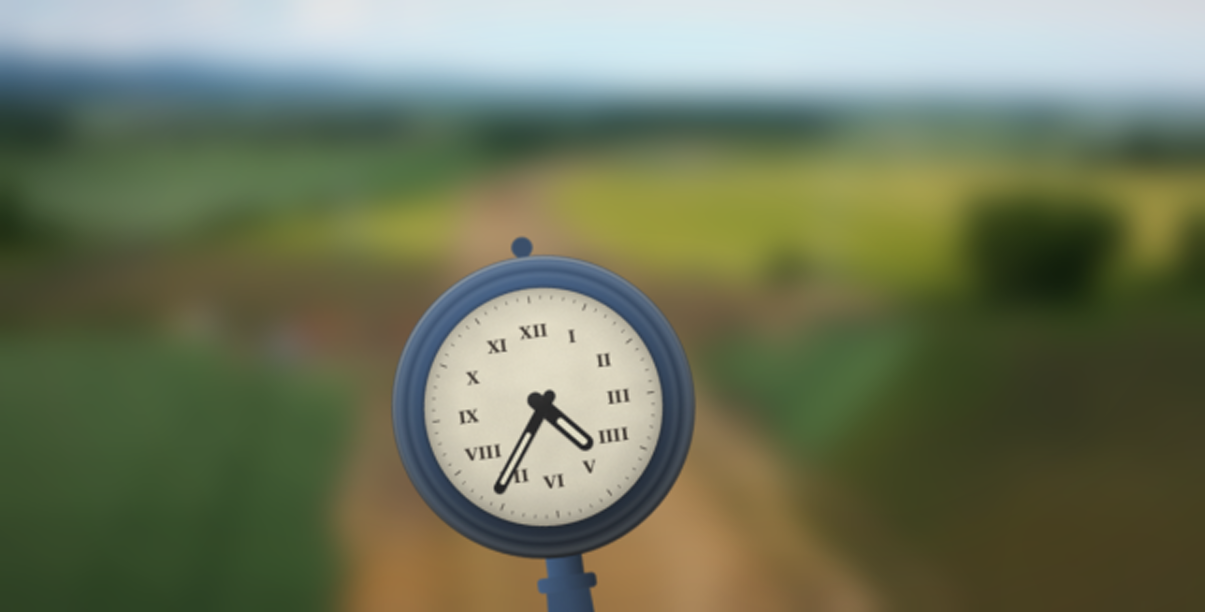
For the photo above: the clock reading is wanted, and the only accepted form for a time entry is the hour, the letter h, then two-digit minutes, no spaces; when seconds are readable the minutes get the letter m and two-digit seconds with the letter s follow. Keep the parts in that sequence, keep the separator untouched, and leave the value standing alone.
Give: 4h36
